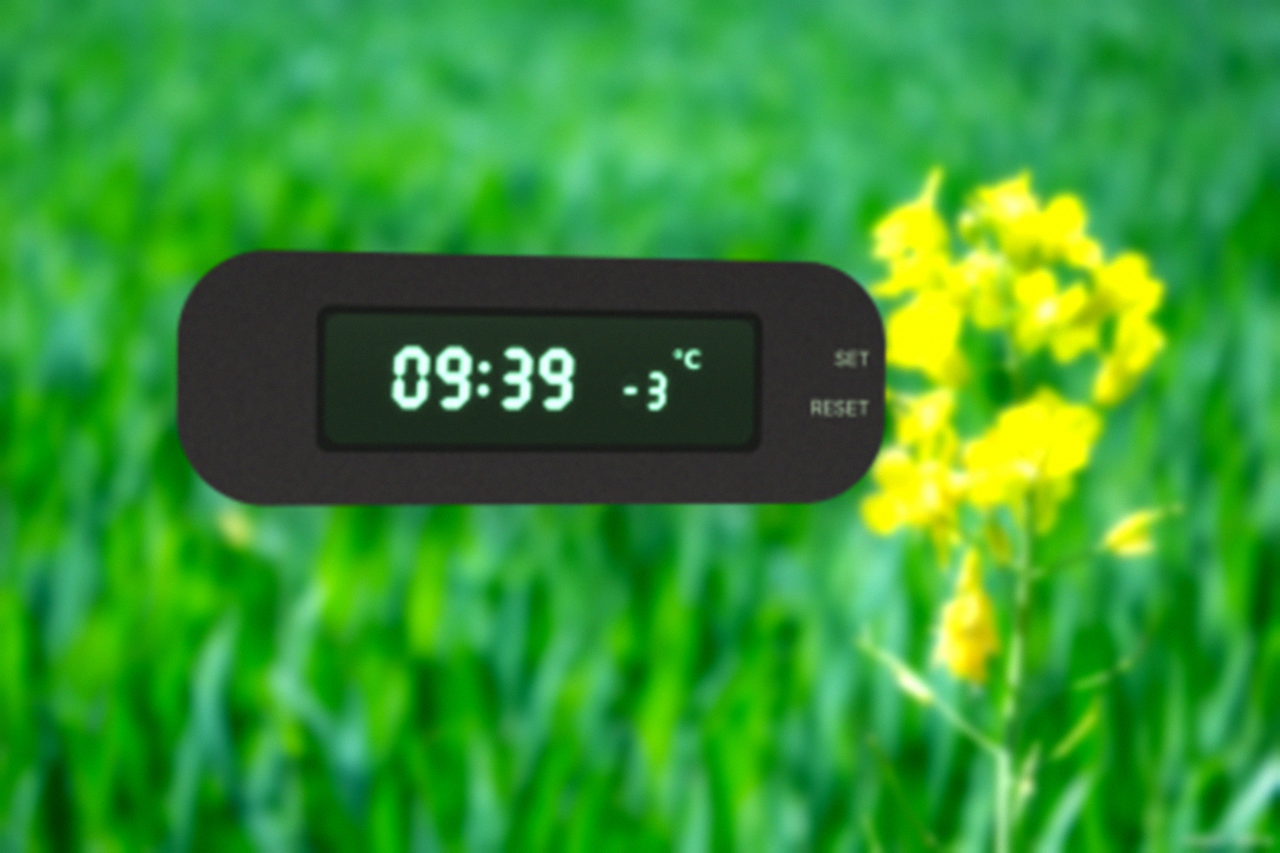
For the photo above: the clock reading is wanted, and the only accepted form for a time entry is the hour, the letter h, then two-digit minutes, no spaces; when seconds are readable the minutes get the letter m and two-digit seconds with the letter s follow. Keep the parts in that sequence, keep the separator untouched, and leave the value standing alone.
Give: 9h39
